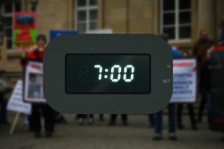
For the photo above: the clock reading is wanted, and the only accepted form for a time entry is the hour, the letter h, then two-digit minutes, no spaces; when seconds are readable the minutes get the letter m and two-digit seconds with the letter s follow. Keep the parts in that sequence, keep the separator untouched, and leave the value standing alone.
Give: 7h00
